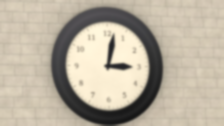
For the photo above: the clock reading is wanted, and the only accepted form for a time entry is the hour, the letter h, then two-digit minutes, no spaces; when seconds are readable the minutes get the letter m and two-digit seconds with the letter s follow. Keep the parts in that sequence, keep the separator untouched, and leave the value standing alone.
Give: 3h02
